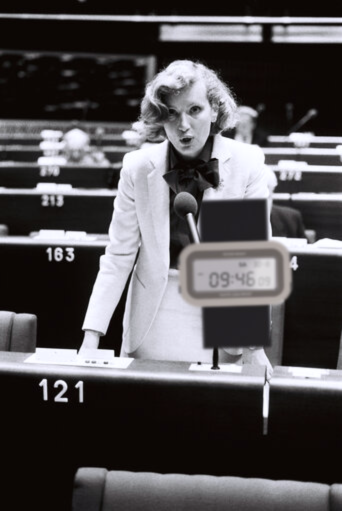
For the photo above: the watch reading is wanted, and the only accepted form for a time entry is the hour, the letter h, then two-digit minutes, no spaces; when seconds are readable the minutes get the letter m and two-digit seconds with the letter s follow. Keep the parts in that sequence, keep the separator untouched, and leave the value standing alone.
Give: 9h46
